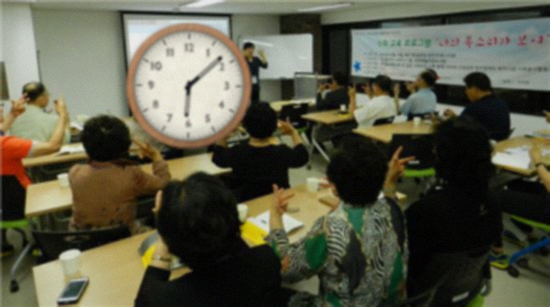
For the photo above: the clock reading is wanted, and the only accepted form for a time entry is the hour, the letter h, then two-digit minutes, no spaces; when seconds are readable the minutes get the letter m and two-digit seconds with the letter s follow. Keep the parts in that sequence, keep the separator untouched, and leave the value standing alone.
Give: 6h08
